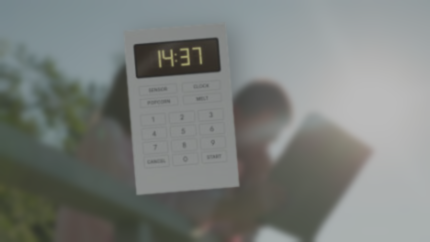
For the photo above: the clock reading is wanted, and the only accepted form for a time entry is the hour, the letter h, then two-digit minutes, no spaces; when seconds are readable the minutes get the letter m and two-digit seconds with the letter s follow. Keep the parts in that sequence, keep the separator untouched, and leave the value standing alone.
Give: 14h37
